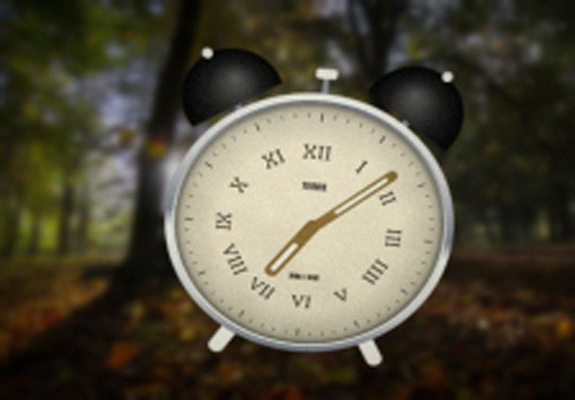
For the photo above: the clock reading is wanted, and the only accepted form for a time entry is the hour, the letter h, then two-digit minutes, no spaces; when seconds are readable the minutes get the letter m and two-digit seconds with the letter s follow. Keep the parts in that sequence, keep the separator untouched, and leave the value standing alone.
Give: 7h08
